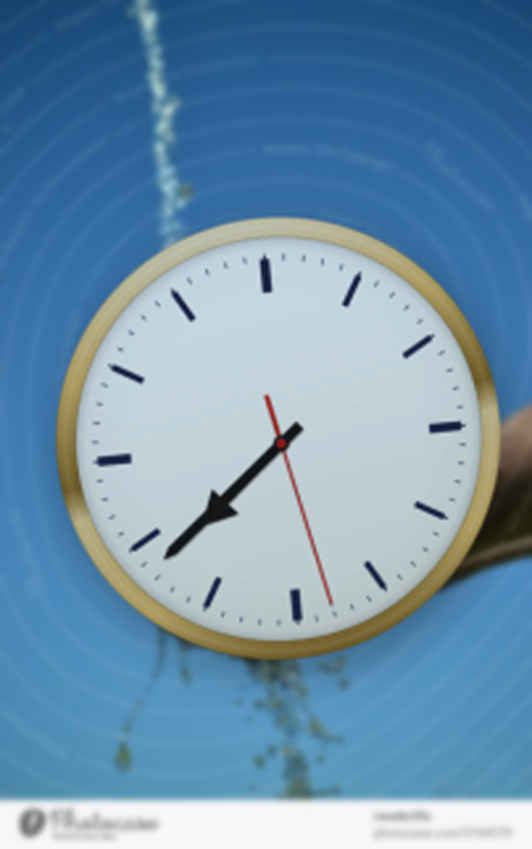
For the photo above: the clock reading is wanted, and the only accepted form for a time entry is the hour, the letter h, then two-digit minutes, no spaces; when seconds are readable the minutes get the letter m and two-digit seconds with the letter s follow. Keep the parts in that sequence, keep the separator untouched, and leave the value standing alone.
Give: 7h38m28s
